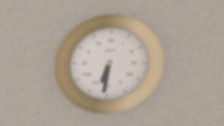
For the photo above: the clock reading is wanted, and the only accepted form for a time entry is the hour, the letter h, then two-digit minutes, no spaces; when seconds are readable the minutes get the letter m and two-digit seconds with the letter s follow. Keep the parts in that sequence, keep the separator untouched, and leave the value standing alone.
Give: 6h31
